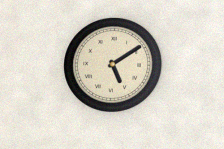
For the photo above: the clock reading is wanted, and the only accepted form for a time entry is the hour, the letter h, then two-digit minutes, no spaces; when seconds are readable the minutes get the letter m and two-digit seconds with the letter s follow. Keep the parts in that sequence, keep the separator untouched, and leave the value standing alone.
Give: 5h09
